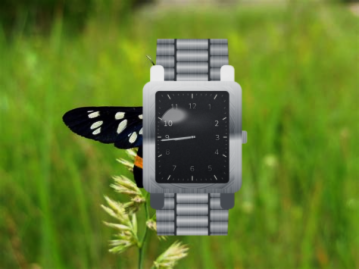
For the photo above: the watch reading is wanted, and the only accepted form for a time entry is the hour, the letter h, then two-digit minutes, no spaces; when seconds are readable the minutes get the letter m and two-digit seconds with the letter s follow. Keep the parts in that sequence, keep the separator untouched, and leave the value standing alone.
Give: 8h44
